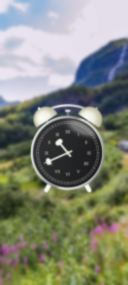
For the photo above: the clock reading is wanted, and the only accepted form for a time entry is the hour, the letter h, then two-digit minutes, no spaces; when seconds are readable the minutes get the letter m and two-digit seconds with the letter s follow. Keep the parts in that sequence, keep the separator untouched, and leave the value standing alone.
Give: 10h41
